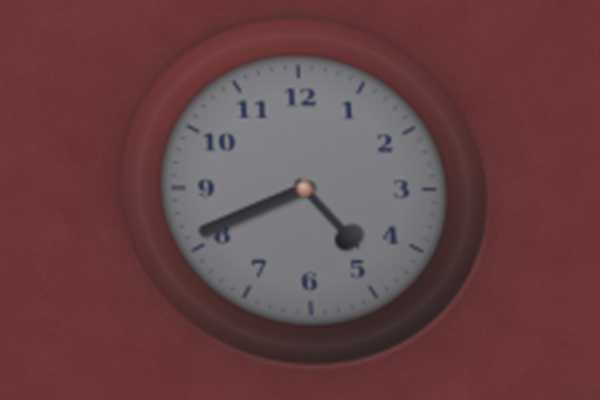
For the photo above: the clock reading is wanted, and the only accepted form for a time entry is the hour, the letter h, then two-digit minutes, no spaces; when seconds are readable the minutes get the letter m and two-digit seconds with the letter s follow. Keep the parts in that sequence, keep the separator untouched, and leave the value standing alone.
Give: 4h41
